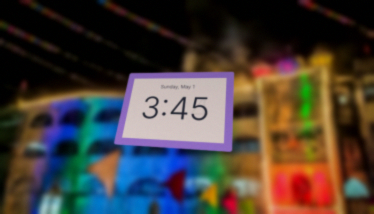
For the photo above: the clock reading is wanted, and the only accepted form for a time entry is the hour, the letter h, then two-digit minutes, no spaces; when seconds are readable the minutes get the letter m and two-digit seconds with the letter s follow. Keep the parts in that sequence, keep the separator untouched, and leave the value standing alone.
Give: 3h45
